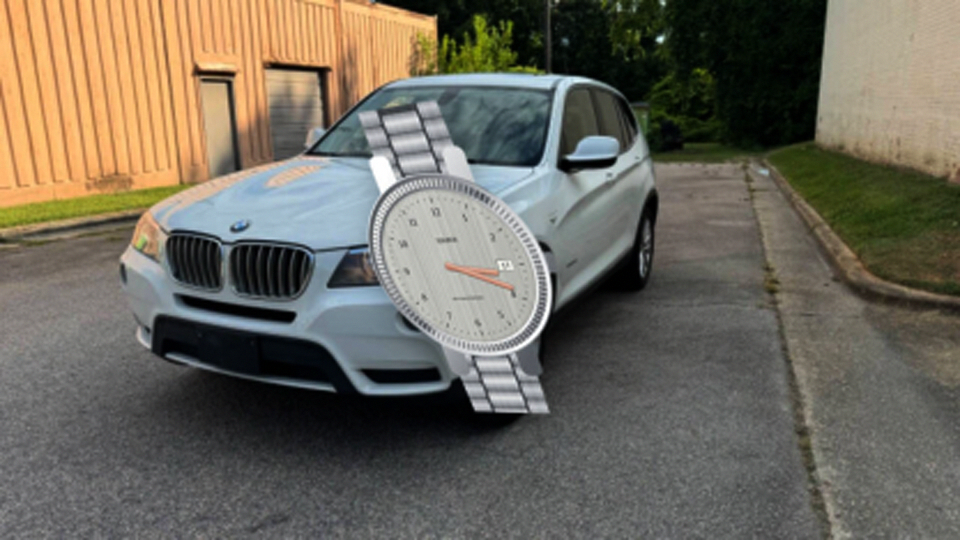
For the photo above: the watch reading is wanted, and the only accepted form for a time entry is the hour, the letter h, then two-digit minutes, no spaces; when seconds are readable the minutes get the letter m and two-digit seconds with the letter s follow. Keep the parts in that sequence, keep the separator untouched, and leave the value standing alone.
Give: 3h19
